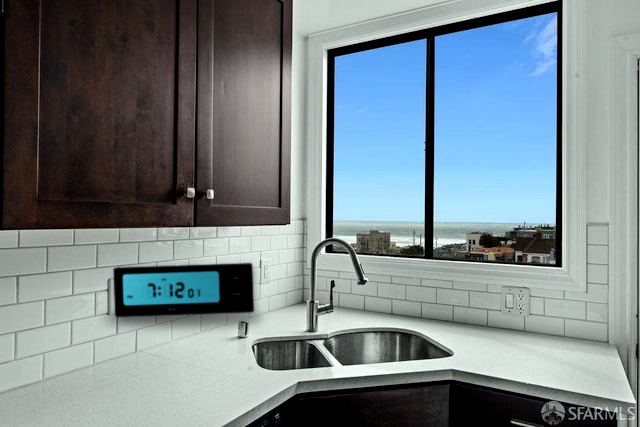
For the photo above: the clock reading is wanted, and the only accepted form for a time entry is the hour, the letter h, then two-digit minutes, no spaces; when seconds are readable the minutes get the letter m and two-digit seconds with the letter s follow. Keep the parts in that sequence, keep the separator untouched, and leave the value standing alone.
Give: 7h12
